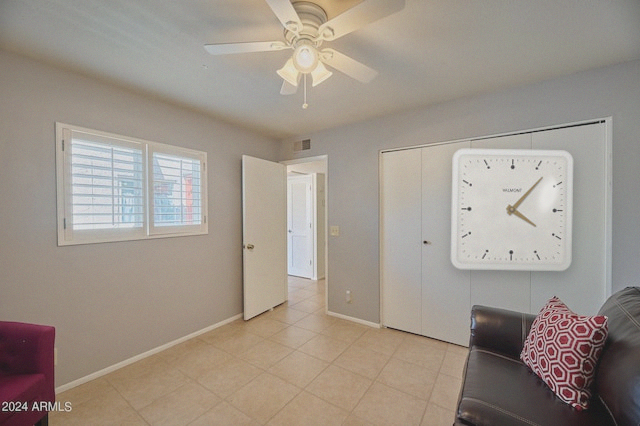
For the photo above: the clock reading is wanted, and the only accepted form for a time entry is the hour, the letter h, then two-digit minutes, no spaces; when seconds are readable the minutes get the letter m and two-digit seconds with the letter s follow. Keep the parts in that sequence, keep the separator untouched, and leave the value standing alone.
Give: 4h07
